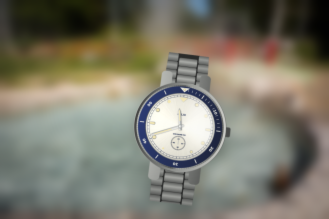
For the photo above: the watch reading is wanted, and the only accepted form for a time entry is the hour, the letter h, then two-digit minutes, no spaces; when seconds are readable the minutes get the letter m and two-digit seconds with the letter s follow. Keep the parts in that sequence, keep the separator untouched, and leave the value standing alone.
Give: 11h41
